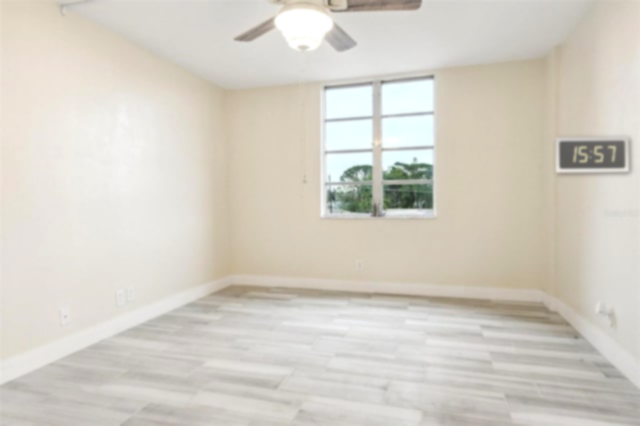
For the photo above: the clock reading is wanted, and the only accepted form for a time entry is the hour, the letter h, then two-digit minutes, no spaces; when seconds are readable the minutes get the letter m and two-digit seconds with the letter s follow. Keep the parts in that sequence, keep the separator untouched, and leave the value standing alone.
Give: 15h57
